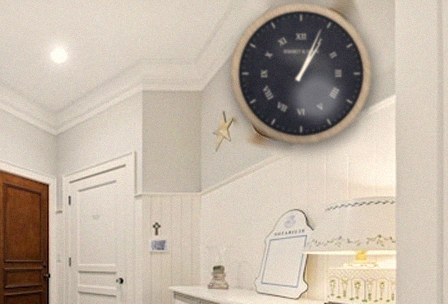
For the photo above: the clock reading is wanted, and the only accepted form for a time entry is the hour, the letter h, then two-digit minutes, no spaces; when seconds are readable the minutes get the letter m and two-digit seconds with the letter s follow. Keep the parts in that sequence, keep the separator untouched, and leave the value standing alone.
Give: 1h04
